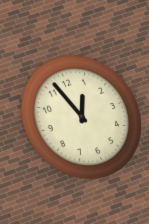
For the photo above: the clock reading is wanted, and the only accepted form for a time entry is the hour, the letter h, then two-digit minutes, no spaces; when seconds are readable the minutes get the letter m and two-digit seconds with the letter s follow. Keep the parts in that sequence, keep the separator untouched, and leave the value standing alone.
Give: 12h57
